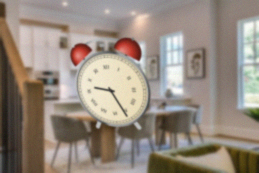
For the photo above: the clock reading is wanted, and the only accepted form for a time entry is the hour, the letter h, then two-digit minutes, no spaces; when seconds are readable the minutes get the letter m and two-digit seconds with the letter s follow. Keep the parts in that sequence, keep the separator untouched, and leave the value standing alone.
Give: 9h26
